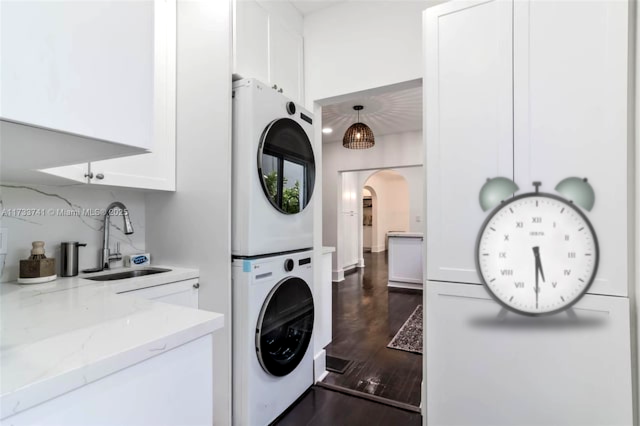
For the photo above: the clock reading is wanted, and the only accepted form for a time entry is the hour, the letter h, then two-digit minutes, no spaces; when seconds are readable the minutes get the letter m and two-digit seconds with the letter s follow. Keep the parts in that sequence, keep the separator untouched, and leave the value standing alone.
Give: 5h30
